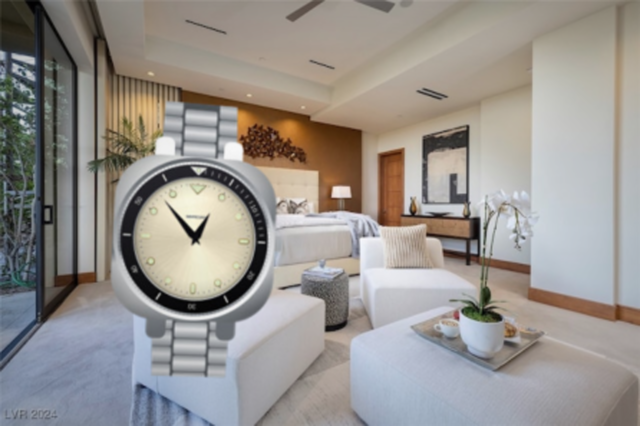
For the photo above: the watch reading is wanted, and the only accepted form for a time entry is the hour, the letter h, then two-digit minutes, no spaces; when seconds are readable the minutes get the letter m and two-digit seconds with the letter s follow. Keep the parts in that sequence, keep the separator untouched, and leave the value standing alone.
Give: 12h53
